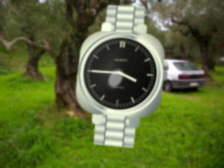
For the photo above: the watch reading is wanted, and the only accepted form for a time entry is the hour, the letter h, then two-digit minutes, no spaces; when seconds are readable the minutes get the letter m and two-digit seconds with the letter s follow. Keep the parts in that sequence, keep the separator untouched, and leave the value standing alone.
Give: 3h45
